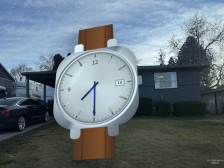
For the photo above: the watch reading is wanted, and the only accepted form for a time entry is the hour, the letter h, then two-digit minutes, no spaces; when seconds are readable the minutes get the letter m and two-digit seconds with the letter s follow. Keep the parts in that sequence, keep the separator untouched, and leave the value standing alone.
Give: 7h30
